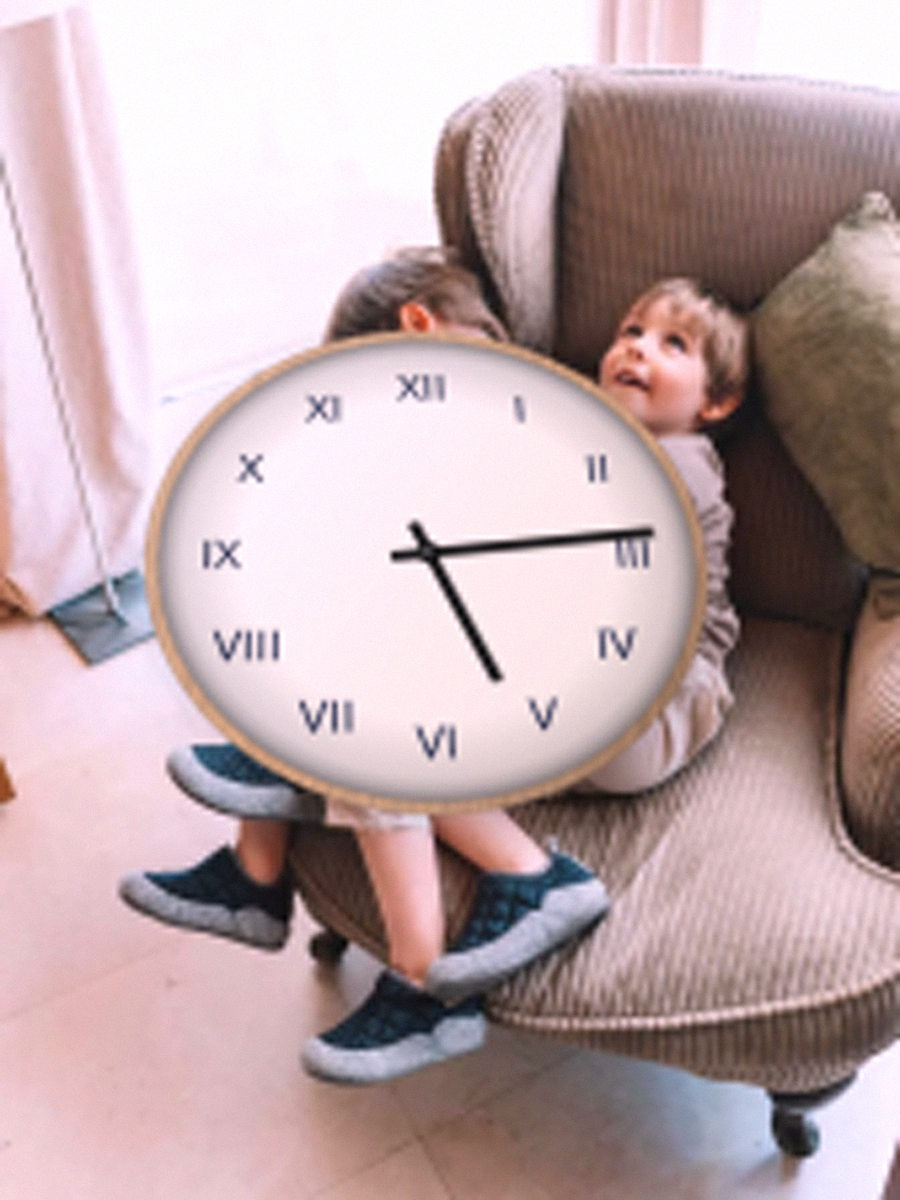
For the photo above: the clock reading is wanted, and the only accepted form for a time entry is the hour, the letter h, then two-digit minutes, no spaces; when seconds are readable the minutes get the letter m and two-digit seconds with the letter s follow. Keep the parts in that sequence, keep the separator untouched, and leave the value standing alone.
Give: 5h14
